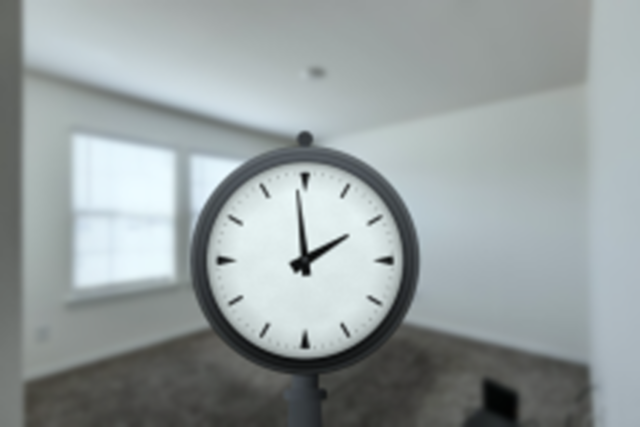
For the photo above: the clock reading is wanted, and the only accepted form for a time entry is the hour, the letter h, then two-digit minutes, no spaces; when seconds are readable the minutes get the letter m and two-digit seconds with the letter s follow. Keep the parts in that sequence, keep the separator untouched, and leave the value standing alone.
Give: 1h59
